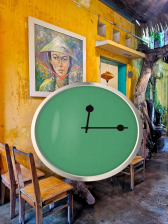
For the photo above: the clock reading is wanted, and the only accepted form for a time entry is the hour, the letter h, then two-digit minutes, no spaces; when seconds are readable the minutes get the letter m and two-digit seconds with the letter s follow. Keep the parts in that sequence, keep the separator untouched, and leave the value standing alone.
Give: 12h15
